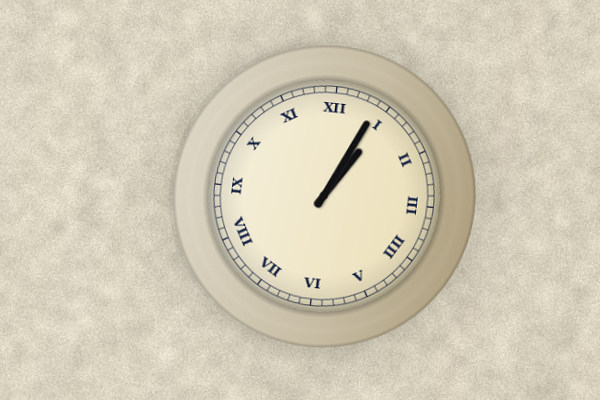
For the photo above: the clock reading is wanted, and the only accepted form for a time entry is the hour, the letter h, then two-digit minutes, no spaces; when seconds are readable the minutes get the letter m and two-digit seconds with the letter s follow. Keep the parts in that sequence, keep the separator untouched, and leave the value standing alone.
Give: 1h04
